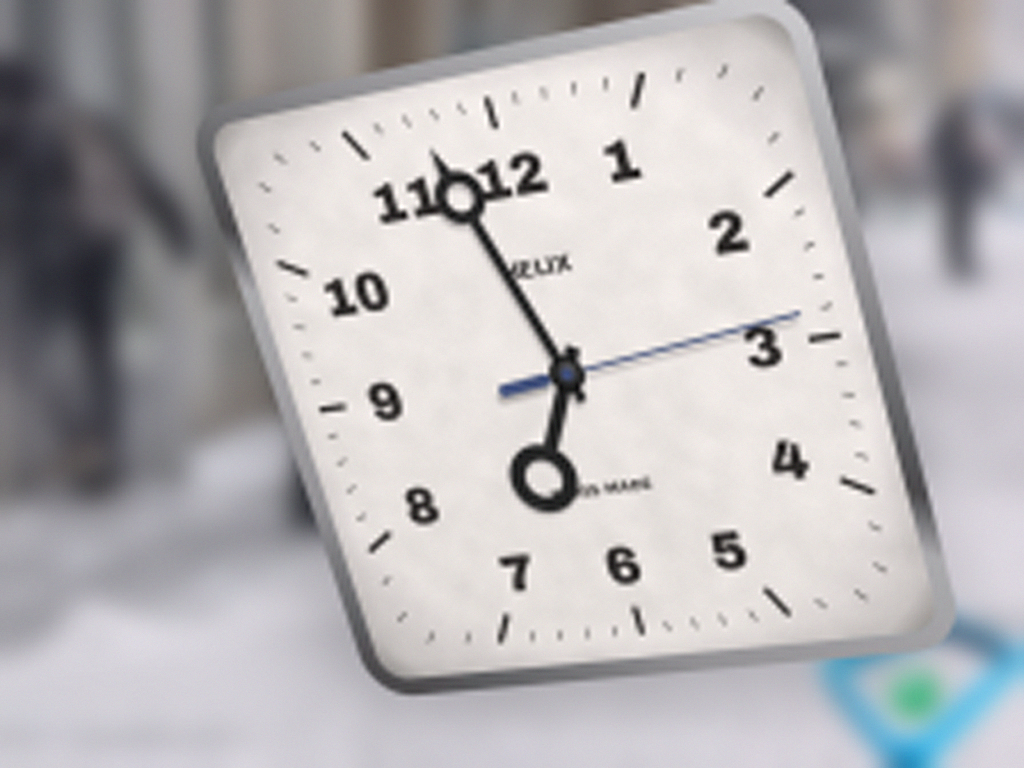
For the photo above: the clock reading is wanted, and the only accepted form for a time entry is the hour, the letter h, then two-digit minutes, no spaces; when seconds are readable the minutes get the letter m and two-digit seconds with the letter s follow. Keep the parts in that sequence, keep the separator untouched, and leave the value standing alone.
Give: 6h57m14s
